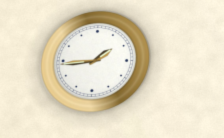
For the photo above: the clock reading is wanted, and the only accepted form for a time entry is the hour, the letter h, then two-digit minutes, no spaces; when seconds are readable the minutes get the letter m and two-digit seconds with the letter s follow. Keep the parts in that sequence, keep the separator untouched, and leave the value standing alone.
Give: 1h44
